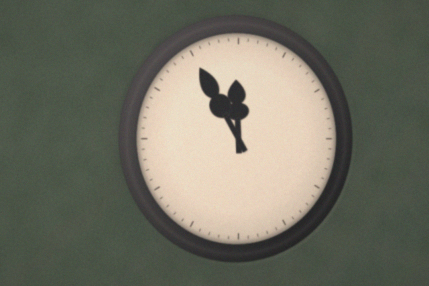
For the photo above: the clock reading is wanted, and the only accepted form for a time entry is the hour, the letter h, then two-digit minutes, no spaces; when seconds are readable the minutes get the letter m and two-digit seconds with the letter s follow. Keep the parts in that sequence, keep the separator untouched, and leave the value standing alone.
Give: 11h55
